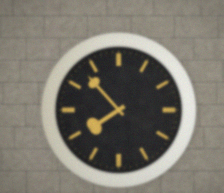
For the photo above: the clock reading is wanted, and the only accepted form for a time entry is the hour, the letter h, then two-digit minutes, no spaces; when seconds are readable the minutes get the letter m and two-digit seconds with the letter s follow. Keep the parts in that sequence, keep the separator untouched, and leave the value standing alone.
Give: 7h53
